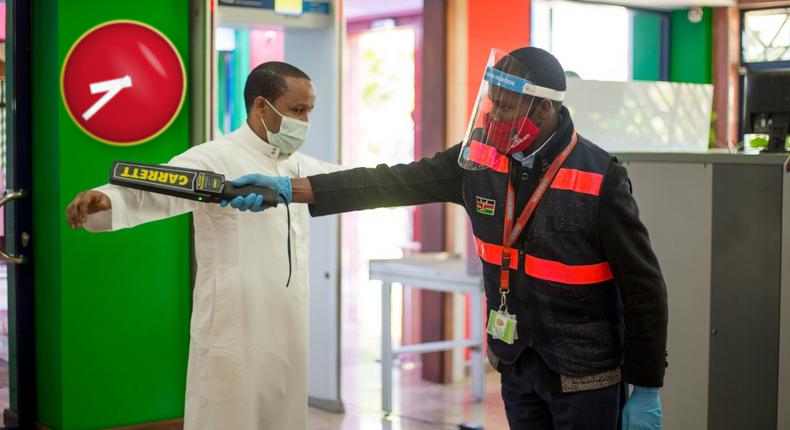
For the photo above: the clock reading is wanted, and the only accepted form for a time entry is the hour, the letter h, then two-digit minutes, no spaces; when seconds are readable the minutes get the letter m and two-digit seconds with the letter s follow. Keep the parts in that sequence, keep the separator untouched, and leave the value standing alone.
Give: 8h38
